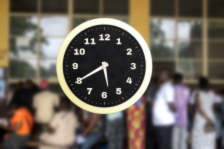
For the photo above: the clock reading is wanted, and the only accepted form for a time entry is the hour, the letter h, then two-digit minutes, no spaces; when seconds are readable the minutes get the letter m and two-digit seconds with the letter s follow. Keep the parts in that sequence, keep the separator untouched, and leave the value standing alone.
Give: 5h40
